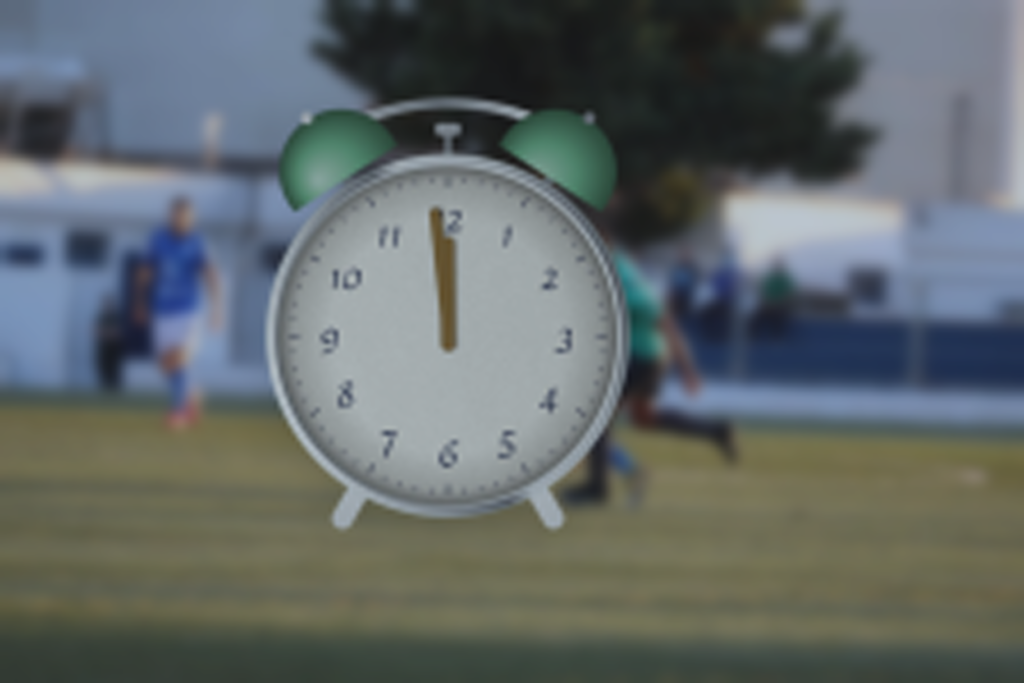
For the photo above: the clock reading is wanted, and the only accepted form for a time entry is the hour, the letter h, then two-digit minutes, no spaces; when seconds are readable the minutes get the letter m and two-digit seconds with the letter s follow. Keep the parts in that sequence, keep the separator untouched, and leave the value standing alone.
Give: 11h59
